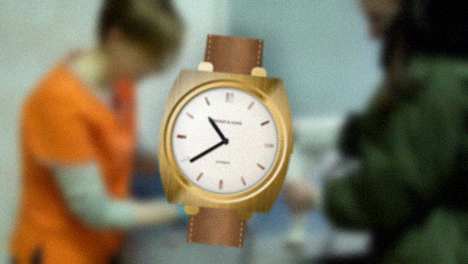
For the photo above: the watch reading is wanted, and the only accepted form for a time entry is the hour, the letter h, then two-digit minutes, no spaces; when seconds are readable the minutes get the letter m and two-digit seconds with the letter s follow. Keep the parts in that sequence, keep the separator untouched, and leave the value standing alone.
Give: 10h39
